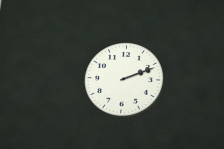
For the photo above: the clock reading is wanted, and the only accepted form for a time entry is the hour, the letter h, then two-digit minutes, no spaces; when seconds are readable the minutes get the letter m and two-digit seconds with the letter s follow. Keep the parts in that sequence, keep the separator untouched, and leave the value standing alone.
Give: 2h11
